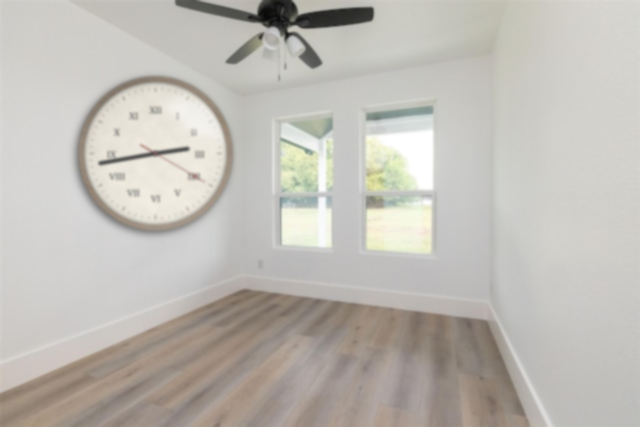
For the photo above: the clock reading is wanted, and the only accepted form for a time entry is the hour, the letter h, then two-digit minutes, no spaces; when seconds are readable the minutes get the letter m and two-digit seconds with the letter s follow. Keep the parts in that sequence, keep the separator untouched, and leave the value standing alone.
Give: 2h43m20s
